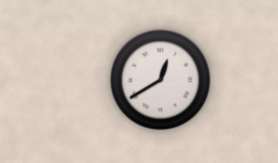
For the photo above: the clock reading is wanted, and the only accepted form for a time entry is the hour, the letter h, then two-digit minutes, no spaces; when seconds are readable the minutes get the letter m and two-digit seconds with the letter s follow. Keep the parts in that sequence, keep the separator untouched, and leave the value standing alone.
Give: 12h40
